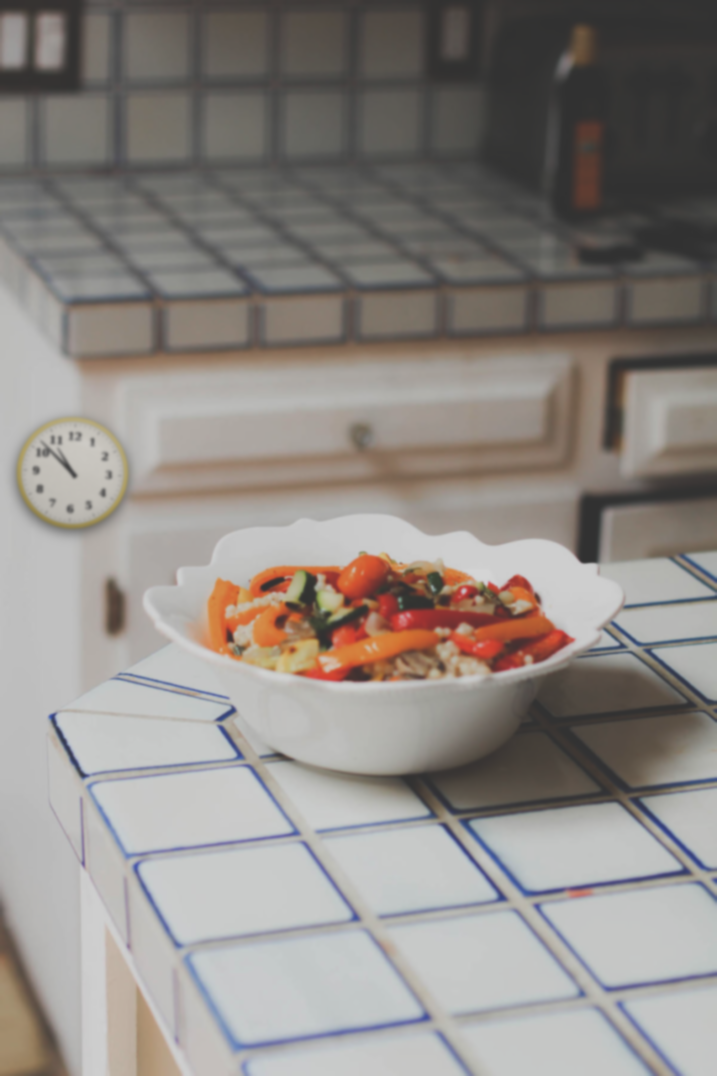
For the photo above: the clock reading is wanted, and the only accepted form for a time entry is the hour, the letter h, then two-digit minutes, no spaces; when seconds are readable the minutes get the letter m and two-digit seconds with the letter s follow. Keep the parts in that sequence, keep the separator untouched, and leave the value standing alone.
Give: 10h52
